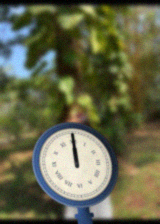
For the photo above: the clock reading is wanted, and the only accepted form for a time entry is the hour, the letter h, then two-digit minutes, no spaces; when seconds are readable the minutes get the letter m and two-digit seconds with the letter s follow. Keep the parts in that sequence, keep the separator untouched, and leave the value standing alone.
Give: 12h00
